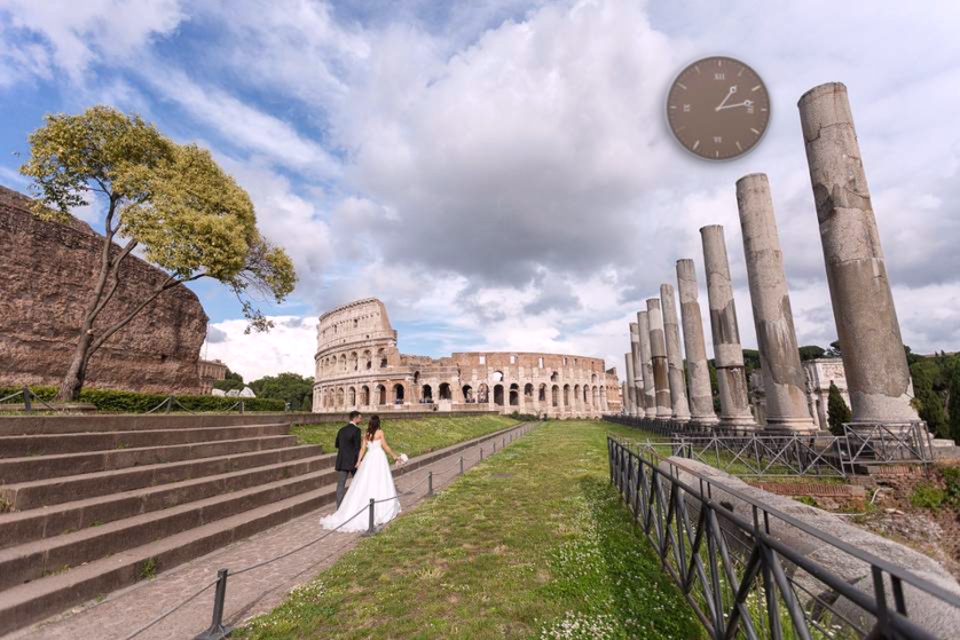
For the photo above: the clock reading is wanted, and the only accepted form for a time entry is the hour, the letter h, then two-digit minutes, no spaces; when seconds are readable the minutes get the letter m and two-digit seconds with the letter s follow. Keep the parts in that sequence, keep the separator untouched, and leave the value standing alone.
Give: 1h13
